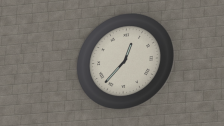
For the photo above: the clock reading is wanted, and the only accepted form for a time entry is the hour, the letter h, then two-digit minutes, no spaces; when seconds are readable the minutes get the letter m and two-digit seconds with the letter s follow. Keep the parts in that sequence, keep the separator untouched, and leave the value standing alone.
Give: 12h37
